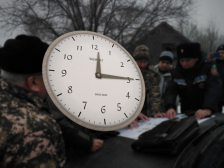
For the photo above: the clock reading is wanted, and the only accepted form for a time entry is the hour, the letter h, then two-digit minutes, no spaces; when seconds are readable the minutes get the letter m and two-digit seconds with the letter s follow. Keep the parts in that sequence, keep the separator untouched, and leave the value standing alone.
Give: 12h15
